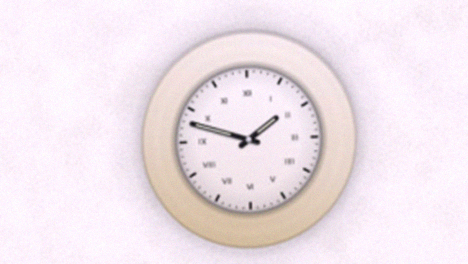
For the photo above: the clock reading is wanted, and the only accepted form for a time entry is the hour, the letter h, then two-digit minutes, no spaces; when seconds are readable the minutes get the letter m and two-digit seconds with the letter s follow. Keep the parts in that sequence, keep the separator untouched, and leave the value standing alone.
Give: 1h48
